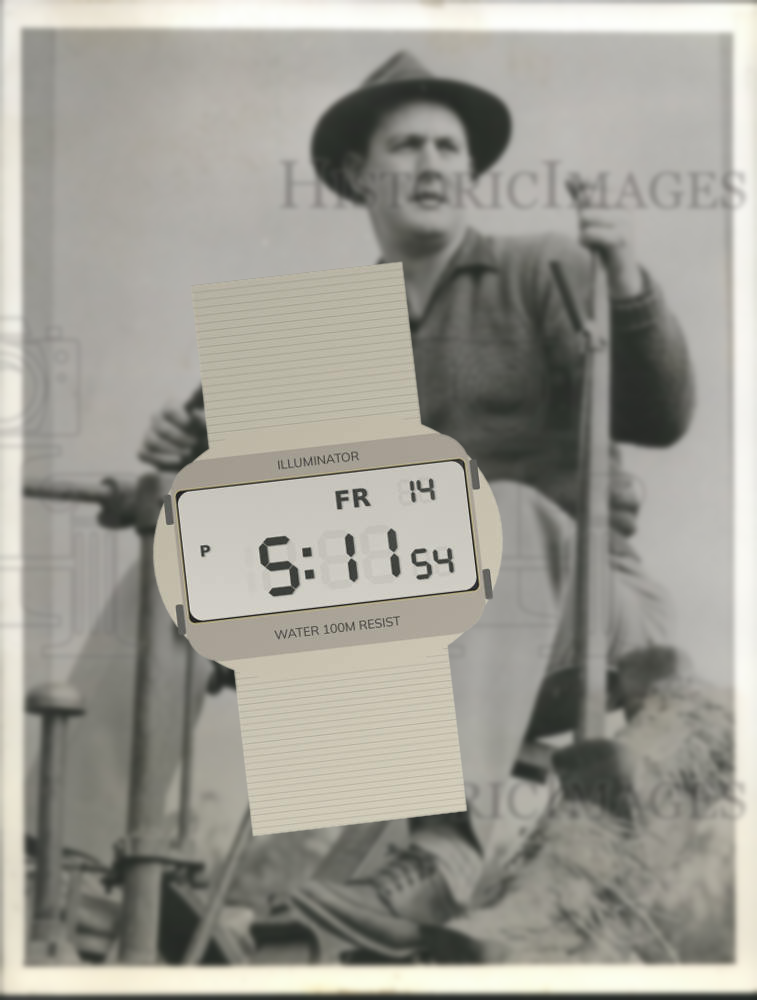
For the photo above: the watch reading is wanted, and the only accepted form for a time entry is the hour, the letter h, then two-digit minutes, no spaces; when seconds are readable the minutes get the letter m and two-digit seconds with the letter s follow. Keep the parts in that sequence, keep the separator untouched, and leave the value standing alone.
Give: 5h11m54s
